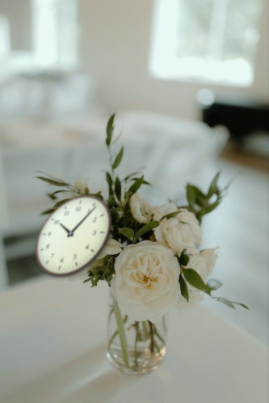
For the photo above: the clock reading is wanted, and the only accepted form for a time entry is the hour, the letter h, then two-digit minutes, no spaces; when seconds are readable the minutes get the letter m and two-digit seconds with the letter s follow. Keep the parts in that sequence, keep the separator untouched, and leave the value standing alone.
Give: 10h06
